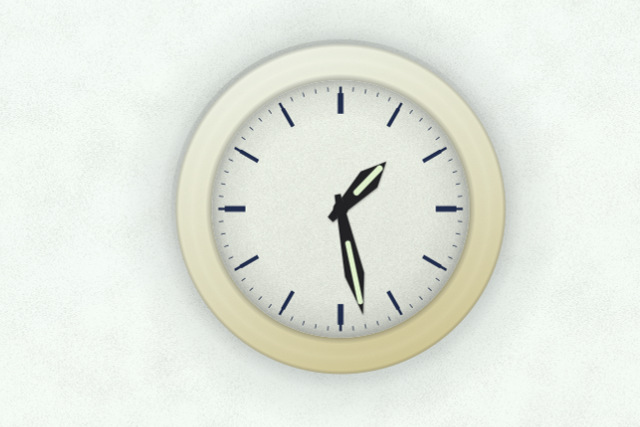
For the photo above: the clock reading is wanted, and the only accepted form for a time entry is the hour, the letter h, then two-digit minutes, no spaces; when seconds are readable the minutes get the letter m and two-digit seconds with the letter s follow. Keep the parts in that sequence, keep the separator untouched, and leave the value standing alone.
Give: 1h28
